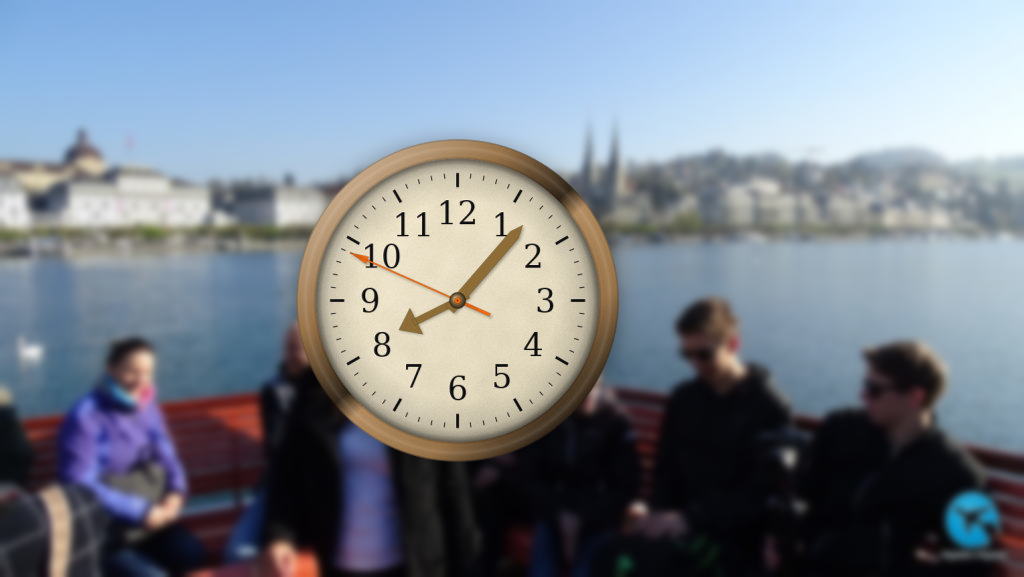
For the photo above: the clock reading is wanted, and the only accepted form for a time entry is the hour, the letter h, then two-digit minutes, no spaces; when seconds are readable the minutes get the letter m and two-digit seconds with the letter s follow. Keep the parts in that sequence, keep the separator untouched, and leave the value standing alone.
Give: 8h06m49s
